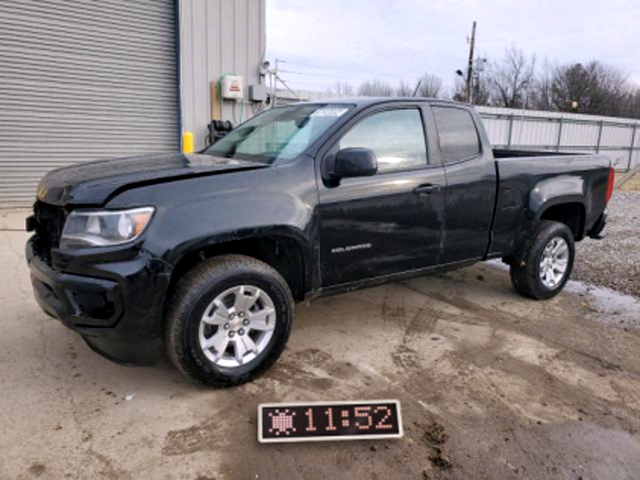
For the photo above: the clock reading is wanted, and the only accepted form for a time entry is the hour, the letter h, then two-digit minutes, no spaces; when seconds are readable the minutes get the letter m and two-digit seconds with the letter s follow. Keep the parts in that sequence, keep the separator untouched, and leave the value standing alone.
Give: 11h52
